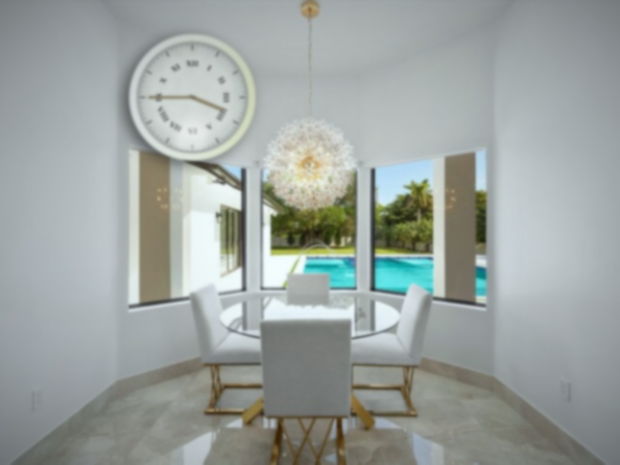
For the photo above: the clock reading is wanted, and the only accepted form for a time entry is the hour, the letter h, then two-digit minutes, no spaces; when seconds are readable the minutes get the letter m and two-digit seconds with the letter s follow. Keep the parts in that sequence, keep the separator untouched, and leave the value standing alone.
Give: 3h45
